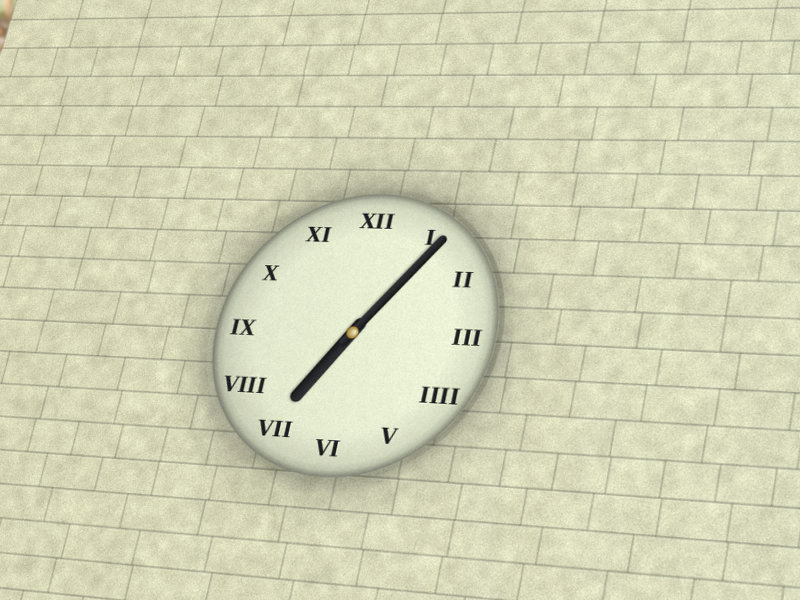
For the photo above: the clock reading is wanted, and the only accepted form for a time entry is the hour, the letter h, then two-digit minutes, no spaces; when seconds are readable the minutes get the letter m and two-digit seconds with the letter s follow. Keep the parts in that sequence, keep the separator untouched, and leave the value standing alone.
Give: 7h06
